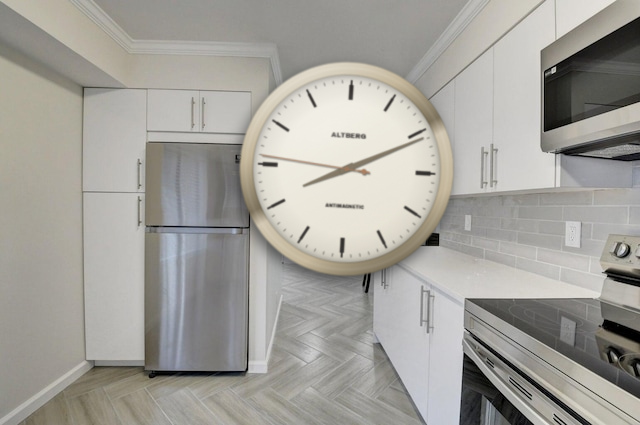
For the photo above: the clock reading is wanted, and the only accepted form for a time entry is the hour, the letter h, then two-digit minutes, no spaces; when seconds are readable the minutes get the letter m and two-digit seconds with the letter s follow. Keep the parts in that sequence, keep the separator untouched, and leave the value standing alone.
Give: 8h10m46s
